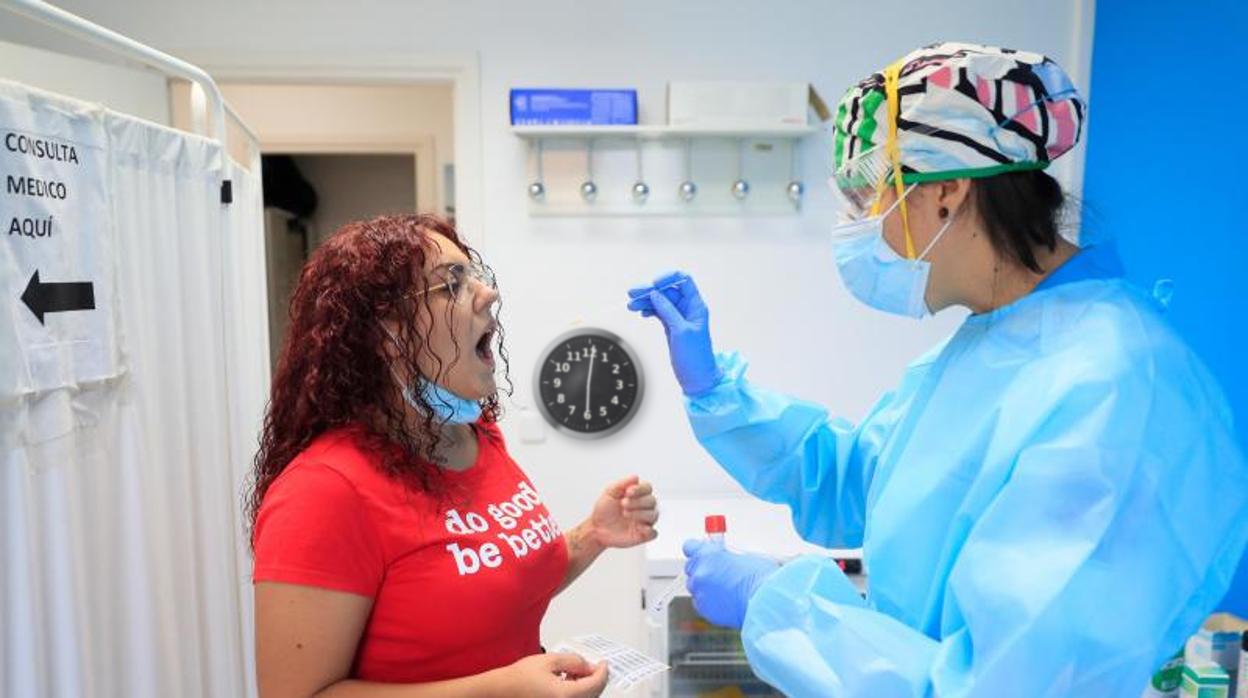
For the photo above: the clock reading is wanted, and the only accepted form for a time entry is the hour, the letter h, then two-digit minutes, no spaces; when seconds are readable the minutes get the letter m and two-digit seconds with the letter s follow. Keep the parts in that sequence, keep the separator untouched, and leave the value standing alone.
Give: 6h01
